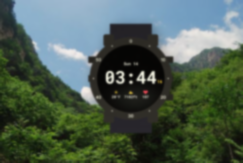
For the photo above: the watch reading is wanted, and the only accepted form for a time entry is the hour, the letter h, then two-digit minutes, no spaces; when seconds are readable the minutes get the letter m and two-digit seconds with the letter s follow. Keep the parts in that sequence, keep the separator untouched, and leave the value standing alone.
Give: 3h44
